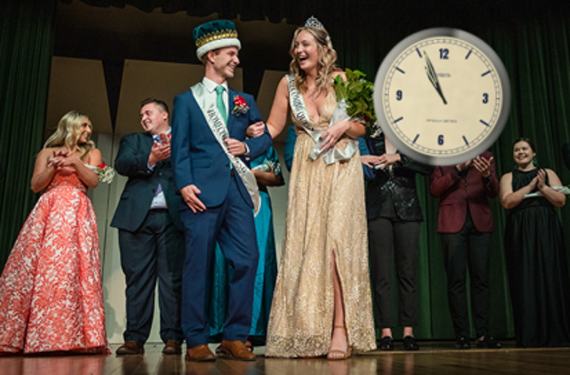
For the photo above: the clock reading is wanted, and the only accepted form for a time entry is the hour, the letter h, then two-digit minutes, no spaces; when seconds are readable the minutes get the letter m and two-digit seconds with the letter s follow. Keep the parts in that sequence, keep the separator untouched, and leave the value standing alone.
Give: 10h56
